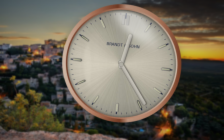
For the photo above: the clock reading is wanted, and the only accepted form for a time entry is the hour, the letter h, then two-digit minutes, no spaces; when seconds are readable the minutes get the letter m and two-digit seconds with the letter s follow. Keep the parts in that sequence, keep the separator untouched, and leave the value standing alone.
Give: 12h24
